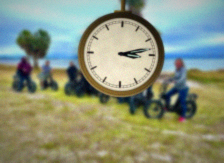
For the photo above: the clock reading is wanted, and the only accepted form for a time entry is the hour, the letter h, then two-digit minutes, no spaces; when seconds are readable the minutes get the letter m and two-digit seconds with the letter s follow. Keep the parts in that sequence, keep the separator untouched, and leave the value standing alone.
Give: 3h13
